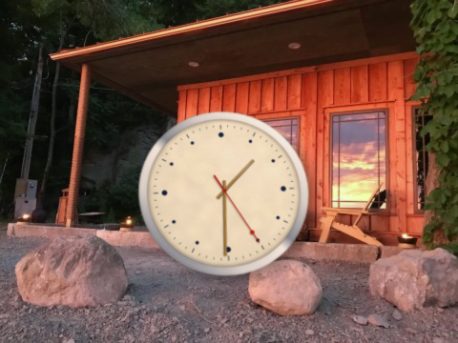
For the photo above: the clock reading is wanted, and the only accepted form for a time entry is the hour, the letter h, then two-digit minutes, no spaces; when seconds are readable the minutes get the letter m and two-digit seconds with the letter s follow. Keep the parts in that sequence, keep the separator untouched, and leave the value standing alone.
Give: 1h30m25s
